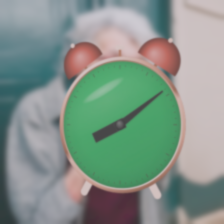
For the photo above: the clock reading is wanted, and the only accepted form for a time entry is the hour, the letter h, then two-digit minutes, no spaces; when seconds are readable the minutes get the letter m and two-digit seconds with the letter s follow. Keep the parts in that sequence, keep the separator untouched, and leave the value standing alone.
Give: 8h09
